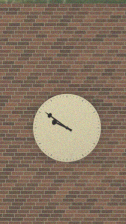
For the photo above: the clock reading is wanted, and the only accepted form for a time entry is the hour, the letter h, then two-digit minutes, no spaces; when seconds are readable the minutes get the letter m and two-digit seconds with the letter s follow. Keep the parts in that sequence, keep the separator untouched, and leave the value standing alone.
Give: 9h51
